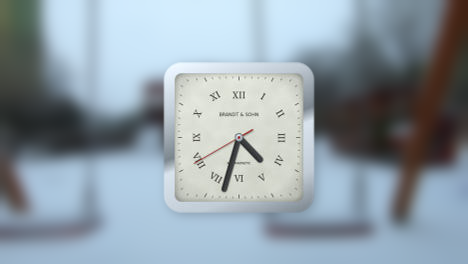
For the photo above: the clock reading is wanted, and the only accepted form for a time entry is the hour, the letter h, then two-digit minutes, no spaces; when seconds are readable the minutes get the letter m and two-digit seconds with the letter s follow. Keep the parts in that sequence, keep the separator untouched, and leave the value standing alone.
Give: 4h32m40s
